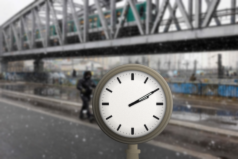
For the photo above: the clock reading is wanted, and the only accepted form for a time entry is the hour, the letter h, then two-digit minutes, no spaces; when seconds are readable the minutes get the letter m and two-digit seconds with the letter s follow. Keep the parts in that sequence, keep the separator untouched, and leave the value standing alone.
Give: 2h10
